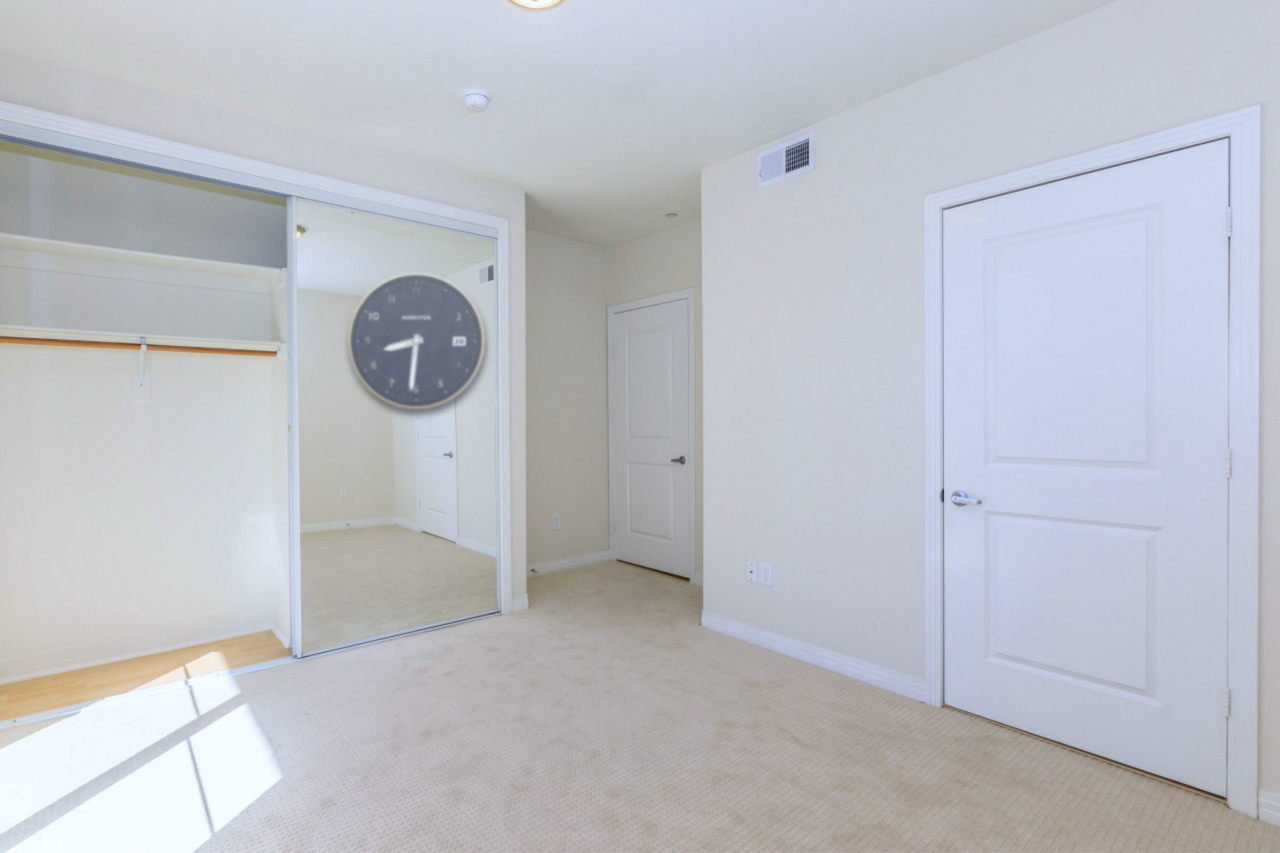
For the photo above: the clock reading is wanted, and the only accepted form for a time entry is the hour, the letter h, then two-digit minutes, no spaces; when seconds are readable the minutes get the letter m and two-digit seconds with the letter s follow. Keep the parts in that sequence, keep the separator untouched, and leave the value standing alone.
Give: 8h31
